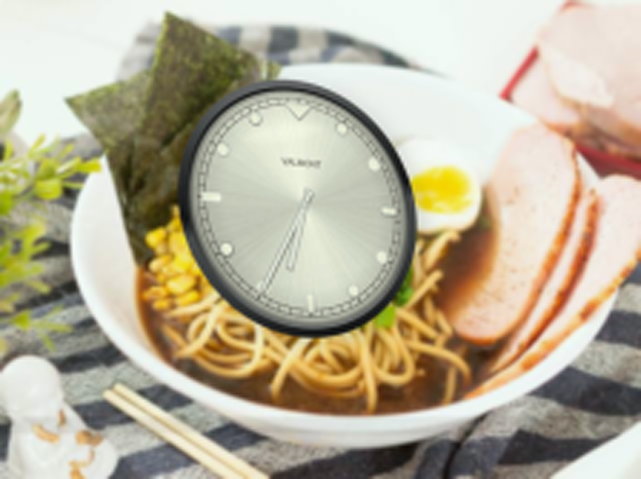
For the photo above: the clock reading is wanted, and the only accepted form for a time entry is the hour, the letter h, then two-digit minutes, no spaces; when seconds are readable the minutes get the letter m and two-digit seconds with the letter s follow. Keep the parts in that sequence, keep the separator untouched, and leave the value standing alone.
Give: 6h35
